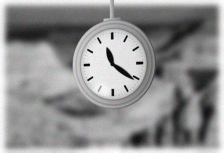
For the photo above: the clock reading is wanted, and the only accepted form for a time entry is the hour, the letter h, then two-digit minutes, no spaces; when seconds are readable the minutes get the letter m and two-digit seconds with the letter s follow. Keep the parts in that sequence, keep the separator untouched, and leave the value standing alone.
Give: 11h21
